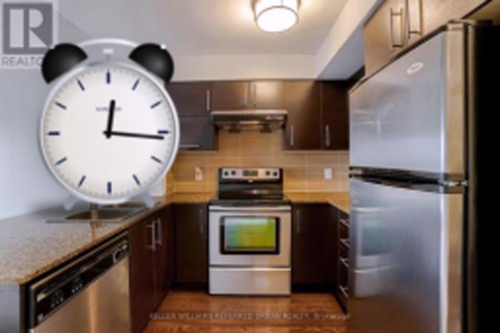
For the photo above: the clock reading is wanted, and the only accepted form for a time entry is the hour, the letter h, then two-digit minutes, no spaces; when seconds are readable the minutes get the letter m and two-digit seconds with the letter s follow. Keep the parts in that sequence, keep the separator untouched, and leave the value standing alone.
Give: 12h16
